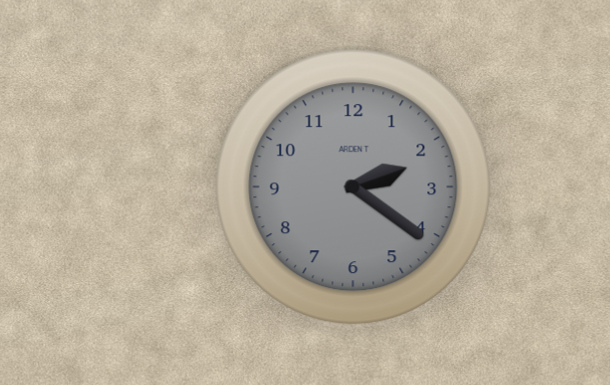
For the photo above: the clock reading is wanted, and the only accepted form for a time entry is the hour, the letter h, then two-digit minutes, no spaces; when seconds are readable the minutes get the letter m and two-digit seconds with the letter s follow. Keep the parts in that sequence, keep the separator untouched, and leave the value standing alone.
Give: 2h21
